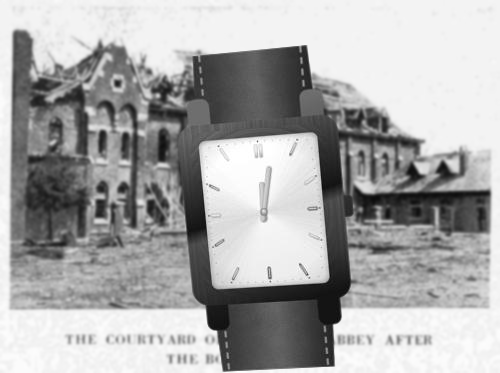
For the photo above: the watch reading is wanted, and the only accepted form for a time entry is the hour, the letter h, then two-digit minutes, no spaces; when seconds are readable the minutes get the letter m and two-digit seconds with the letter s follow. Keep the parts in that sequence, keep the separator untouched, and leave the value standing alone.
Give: 12h02
